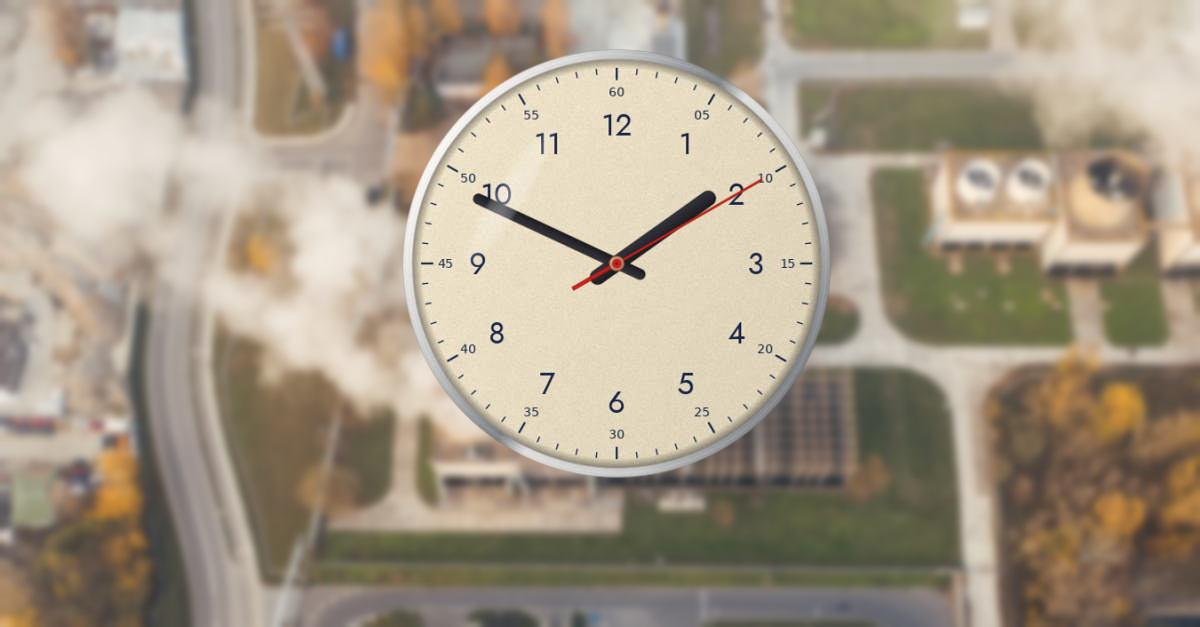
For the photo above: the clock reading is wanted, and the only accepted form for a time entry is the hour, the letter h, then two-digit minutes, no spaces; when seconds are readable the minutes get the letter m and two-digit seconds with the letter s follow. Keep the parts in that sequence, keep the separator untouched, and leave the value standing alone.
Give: 1h49m10s
